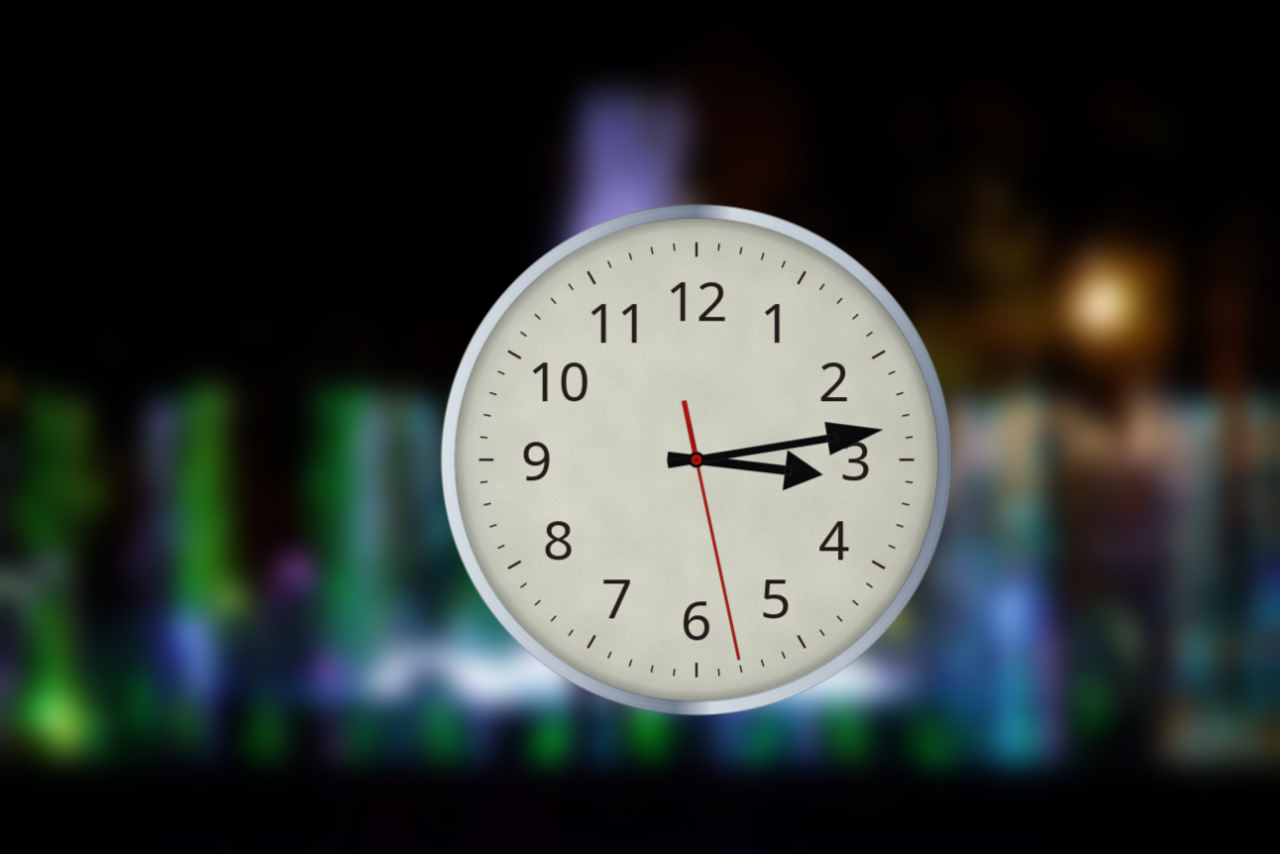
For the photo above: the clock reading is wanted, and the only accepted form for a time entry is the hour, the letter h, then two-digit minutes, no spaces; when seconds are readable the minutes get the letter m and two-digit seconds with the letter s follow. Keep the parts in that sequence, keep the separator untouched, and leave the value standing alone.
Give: 3h13m28s
